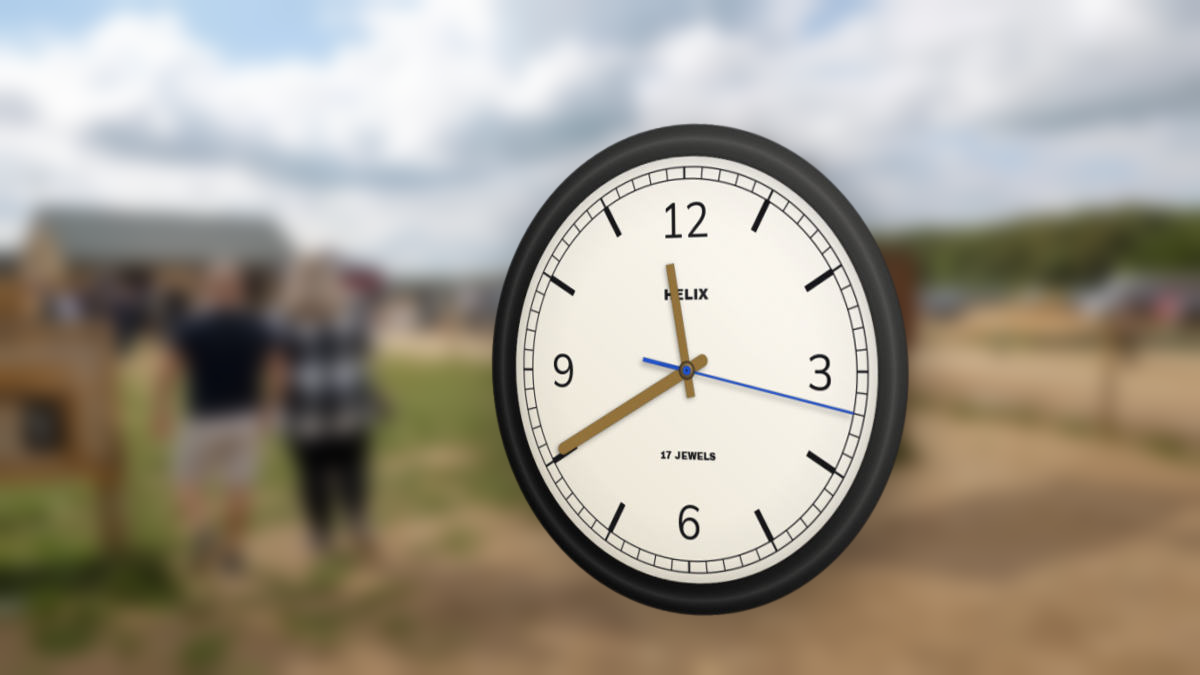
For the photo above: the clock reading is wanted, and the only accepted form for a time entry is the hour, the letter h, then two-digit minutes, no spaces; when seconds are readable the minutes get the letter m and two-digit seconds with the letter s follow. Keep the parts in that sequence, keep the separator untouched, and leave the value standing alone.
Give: 11h40m17s
